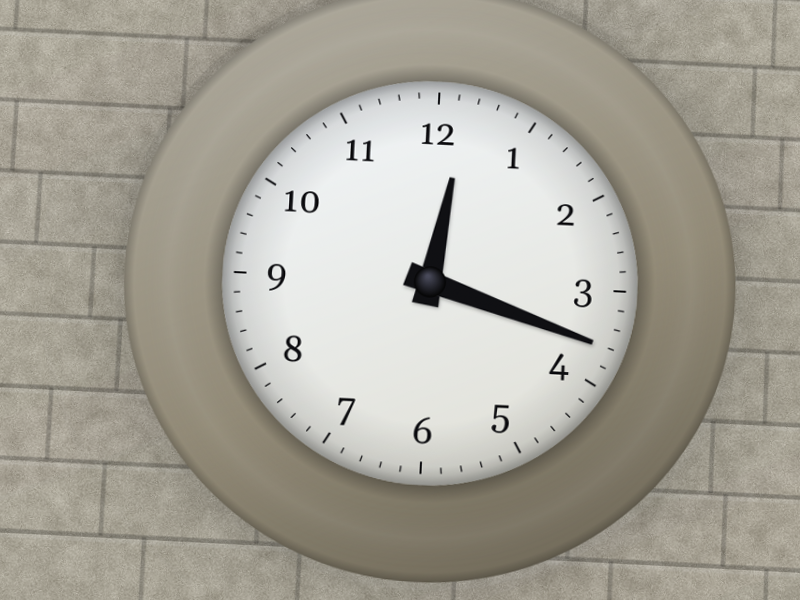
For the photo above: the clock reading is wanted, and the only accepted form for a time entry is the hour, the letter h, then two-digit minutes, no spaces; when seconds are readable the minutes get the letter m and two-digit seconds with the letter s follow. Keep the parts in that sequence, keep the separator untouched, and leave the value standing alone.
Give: 12h18
